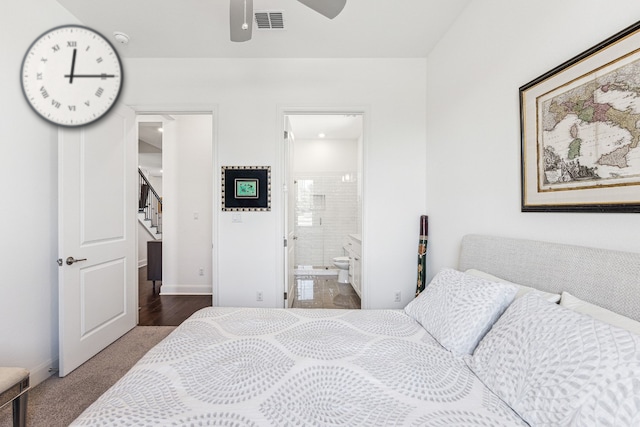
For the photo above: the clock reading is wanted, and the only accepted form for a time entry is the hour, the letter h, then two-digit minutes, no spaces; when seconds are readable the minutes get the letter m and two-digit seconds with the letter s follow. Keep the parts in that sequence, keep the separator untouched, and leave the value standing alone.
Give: 12h15
